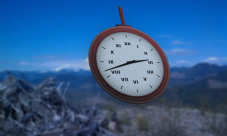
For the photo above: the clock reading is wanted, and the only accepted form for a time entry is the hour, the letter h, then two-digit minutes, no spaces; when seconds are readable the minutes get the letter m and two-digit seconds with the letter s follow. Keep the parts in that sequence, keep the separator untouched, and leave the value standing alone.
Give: 2h42
